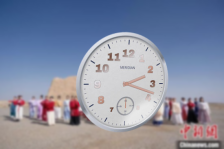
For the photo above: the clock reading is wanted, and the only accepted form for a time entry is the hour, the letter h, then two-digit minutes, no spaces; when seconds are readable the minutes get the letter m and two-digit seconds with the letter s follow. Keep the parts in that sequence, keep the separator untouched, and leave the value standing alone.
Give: 2h18
